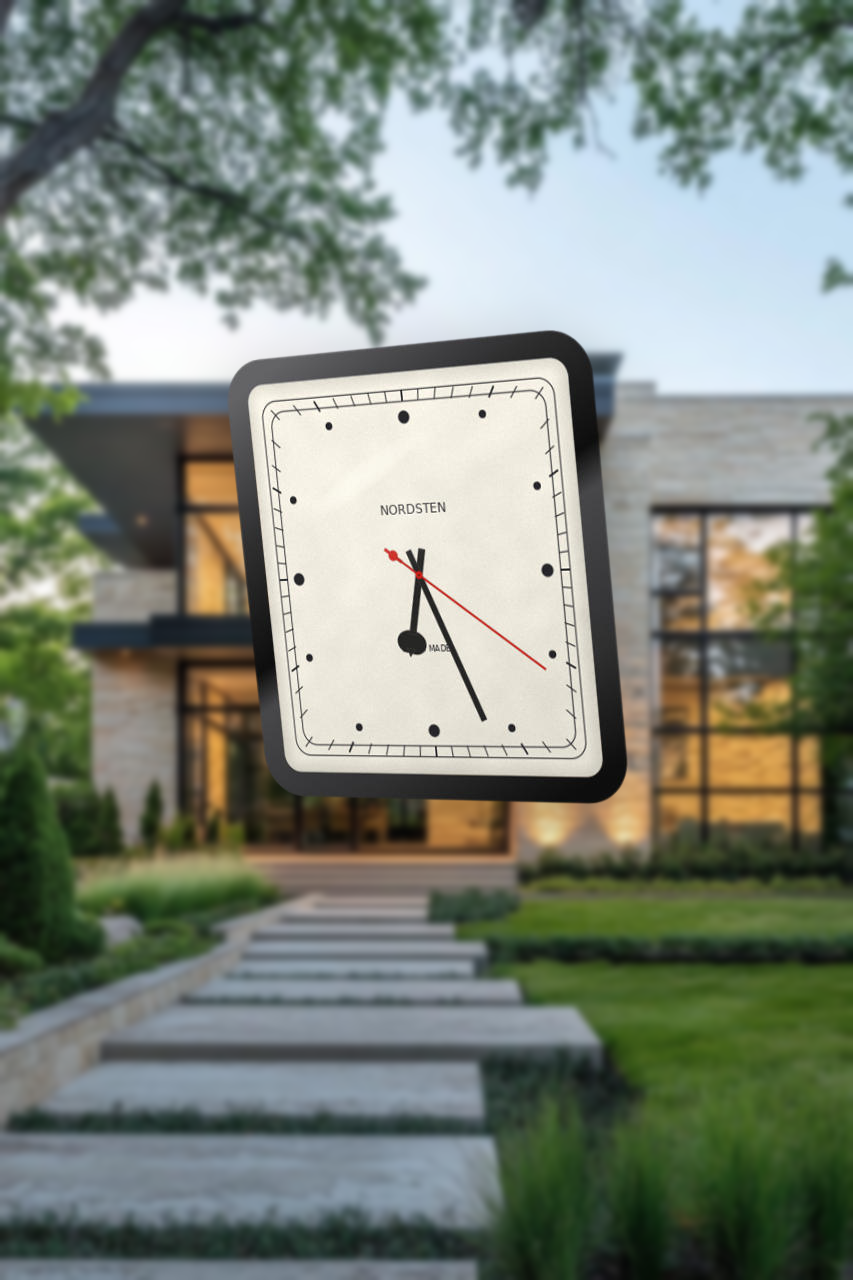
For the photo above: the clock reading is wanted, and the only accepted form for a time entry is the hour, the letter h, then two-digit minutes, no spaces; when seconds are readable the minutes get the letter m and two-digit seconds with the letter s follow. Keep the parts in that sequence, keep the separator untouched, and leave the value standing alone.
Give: 6h26m21s
